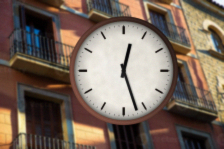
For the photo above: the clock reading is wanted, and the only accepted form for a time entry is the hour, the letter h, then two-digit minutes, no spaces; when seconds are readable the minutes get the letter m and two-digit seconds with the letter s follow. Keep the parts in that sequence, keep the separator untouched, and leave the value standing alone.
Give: 12h27
